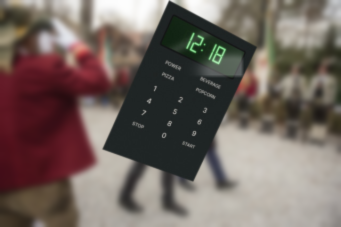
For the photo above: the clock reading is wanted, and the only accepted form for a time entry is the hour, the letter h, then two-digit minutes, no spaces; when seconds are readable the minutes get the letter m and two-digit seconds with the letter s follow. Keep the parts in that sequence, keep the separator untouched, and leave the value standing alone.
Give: 12h18
